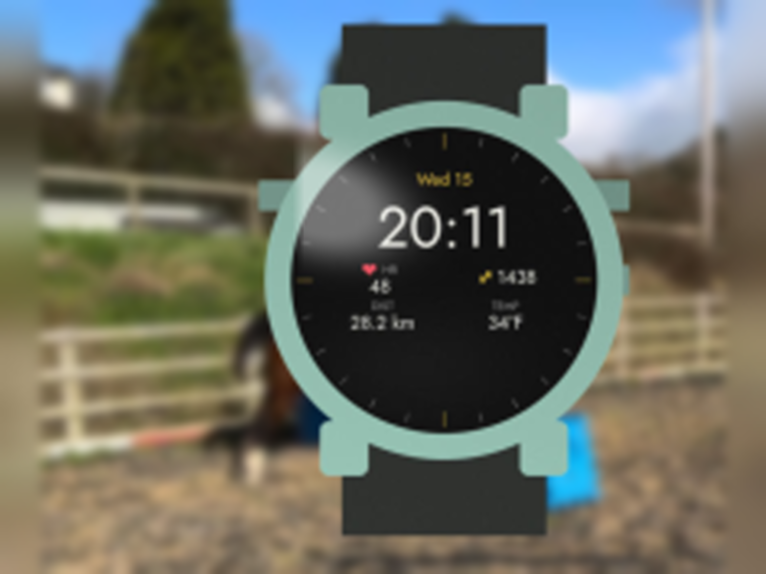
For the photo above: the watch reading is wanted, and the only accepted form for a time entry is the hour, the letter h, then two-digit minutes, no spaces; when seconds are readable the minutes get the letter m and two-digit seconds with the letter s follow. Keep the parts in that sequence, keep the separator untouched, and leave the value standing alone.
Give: 20h11
